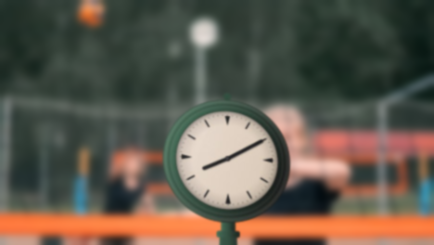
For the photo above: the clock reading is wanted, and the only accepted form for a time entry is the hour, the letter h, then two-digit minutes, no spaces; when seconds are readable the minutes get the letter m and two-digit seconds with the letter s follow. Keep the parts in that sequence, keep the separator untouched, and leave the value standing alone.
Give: 8h10
